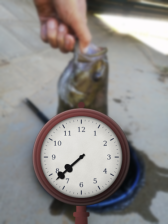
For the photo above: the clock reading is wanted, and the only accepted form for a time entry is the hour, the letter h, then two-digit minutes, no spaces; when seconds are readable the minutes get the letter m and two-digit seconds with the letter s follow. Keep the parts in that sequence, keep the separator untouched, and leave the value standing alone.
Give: 7h38
